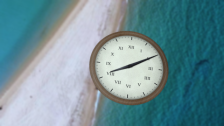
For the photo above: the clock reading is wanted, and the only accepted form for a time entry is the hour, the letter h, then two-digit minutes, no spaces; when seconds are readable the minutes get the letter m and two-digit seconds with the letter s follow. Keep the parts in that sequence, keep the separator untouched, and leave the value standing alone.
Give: 8h10
